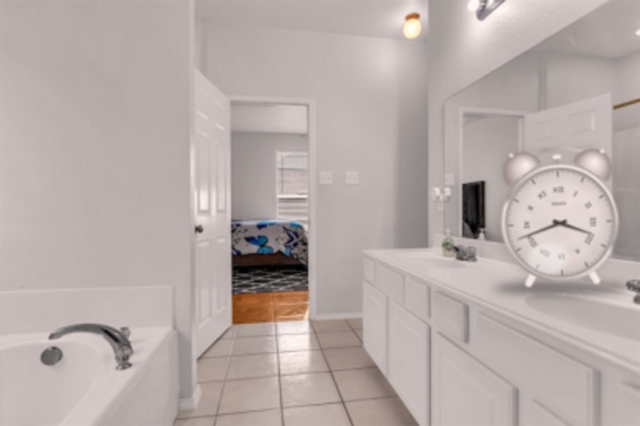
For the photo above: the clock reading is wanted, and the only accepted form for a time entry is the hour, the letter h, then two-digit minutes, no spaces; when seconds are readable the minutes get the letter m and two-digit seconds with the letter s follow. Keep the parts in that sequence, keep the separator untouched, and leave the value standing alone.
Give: 3h42
